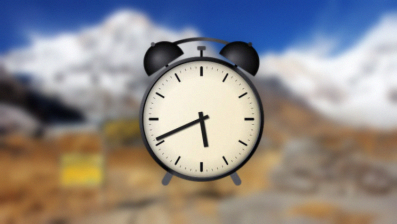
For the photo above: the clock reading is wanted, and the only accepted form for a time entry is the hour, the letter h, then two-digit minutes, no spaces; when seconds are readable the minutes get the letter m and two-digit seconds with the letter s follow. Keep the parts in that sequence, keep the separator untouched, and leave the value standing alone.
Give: 5h41
